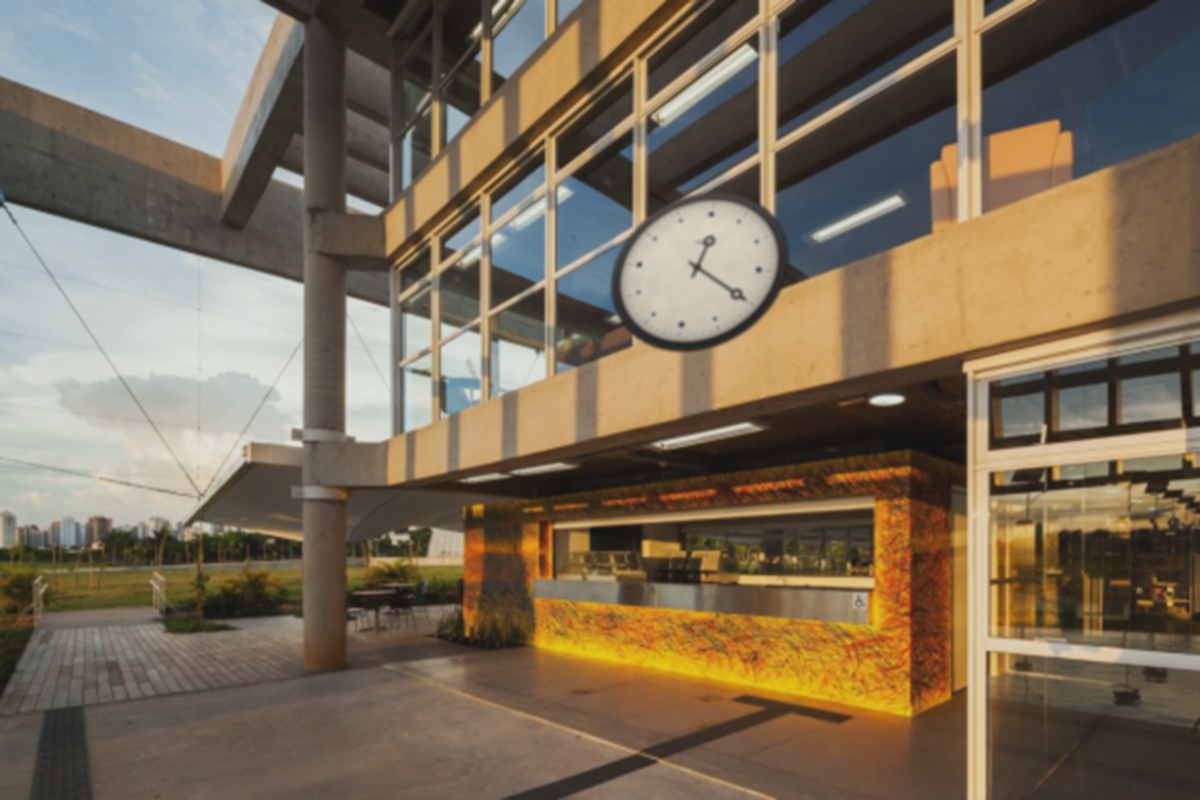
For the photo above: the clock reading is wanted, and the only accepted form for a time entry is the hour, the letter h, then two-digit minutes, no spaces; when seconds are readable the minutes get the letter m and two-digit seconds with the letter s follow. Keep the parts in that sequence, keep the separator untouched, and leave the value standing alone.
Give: 12h20
